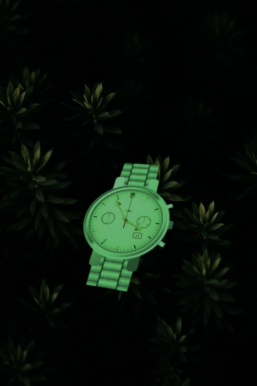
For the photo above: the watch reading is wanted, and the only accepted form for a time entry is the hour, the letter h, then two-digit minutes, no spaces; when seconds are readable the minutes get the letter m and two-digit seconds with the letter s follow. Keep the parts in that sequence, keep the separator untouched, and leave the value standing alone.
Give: 3h54
